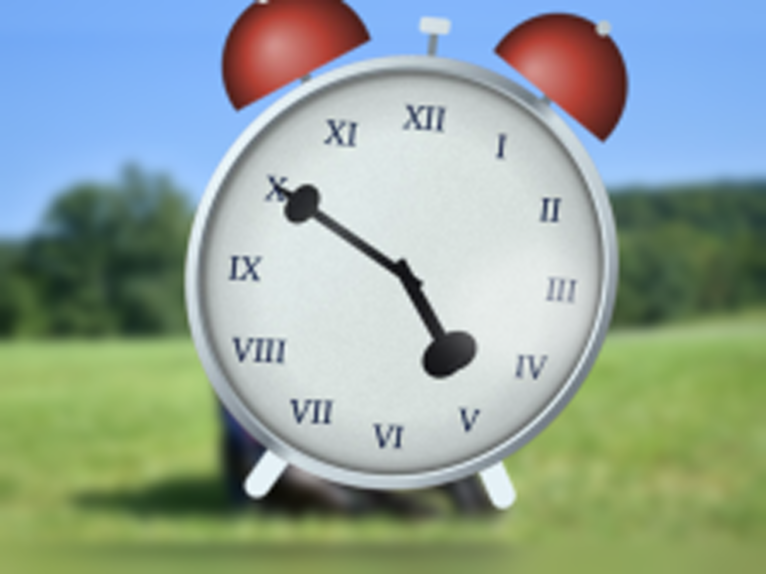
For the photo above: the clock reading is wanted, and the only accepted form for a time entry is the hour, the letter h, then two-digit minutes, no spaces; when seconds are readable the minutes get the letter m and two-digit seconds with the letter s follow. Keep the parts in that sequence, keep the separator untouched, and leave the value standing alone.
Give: 4h50
